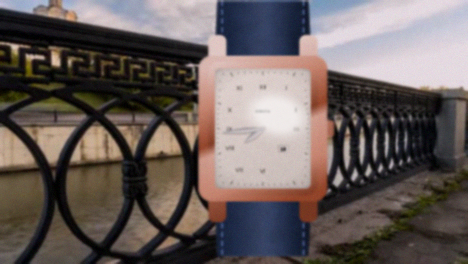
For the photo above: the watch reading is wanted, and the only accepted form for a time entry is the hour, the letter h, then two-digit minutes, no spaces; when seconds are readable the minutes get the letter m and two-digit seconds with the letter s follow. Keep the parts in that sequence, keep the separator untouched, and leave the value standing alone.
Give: 7h44
